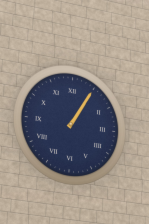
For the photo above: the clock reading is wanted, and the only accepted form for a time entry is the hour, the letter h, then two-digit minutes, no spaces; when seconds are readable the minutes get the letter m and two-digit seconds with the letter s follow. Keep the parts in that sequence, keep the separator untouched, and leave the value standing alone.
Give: 1h05
